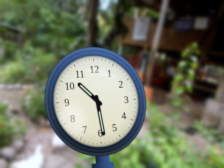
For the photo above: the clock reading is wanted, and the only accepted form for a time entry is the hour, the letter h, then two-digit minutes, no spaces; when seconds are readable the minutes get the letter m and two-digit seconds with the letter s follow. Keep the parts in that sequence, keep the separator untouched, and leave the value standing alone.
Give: 10h29
